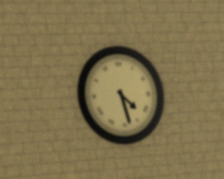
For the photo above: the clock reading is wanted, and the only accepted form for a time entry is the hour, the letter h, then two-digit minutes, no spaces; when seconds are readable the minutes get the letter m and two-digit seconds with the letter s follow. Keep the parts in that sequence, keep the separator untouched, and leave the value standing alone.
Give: 4h28
